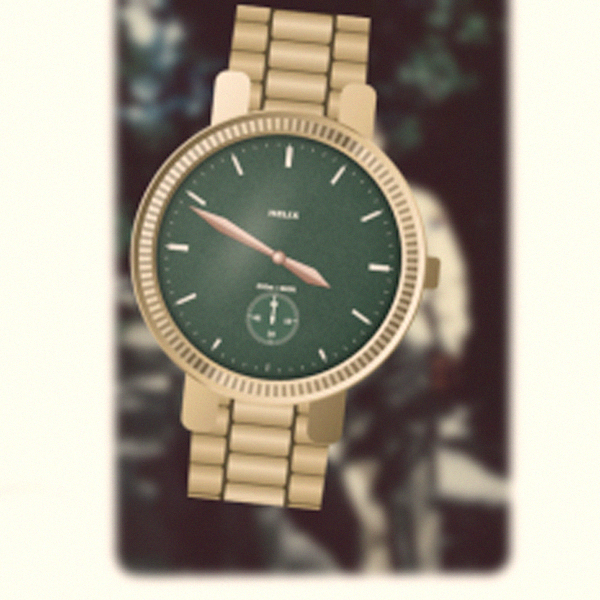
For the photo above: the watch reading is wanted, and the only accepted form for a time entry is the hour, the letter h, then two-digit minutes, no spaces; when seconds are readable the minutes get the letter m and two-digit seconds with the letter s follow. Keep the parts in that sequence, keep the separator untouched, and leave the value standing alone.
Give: 3h49
